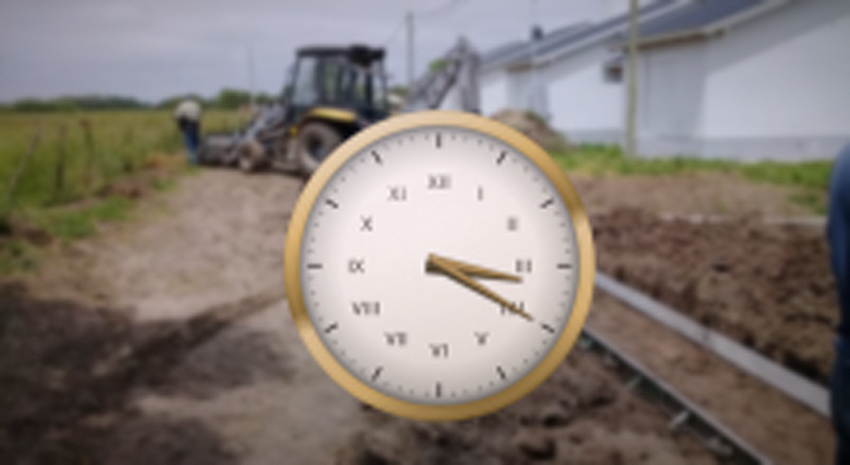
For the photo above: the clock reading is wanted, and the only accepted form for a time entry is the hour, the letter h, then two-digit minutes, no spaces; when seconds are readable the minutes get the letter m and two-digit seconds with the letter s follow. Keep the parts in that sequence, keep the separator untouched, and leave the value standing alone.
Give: 3h20
